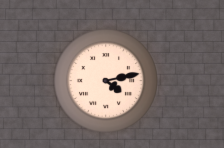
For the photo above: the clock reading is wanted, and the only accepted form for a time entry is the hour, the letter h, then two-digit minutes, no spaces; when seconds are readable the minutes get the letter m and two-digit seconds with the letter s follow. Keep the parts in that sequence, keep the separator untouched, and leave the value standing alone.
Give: 4h13
